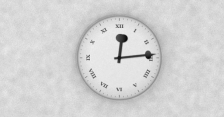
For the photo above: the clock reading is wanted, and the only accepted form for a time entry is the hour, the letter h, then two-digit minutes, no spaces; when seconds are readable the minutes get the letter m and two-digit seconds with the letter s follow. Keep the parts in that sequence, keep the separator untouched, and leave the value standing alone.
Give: 12h14
